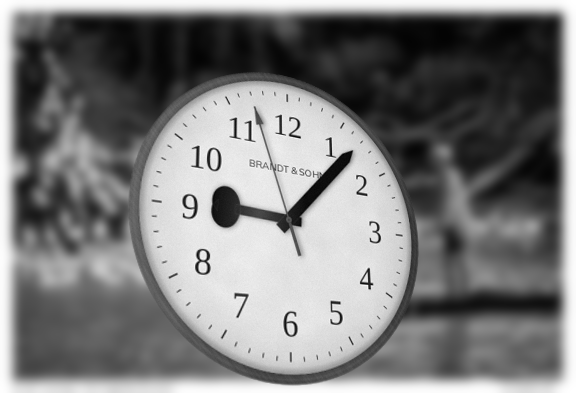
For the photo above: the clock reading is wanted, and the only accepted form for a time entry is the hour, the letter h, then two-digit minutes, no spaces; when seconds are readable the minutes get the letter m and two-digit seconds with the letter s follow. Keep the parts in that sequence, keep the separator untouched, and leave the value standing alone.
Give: 9h06m57s
